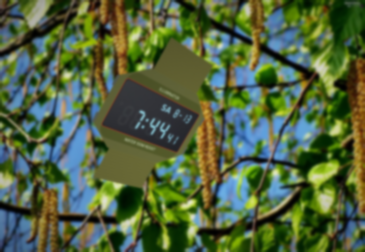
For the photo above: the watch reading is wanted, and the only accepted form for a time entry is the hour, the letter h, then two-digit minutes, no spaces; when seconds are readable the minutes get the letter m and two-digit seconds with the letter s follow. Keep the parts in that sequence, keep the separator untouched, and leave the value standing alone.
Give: 7h44
